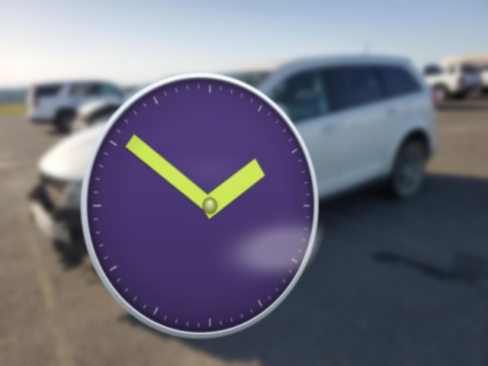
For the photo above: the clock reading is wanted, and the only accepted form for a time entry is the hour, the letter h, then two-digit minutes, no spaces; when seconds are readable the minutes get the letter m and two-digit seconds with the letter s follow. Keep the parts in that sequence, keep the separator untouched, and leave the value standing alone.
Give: 1h51
